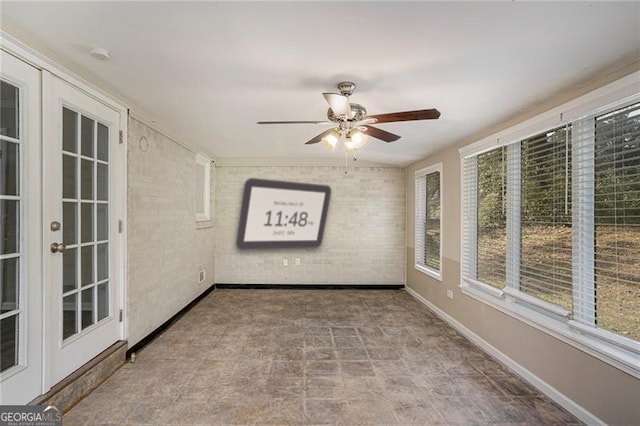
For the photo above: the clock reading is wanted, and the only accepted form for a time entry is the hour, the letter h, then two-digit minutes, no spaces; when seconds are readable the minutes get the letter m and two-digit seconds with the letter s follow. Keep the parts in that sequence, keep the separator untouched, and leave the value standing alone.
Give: 11h48
